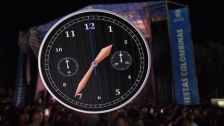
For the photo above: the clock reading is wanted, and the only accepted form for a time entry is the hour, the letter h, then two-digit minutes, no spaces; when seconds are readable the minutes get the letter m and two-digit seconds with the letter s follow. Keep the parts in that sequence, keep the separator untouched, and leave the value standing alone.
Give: 1h36
